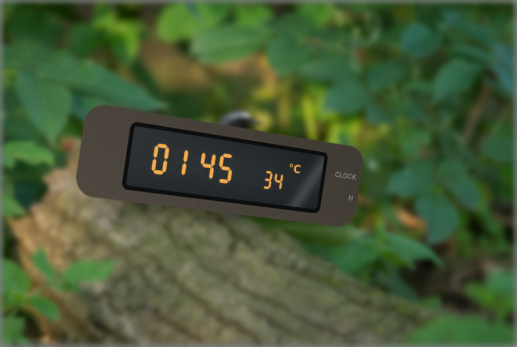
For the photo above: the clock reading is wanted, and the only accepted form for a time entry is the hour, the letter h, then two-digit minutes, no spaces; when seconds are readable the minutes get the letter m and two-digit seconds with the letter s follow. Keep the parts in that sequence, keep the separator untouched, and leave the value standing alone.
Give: 1h45
